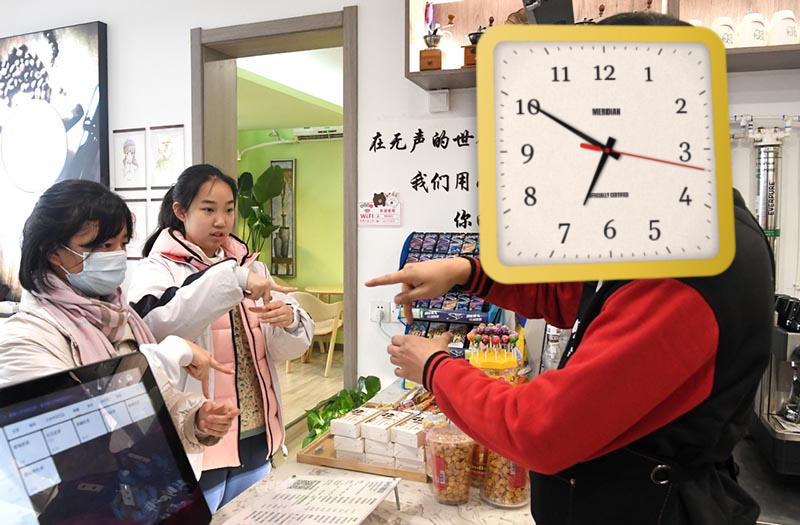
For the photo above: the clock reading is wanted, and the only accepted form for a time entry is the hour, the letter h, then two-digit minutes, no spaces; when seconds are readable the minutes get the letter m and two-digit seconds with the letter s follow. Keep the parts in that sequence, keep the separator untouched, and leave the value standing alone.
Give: 6h50m17s
